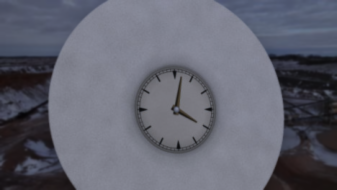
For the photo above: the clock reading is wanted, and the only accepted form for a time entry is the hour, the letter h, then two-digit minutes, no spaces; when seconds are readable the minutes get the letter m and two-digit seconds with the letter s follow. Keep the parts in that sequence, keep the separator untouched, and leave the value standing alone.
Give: 4h02
